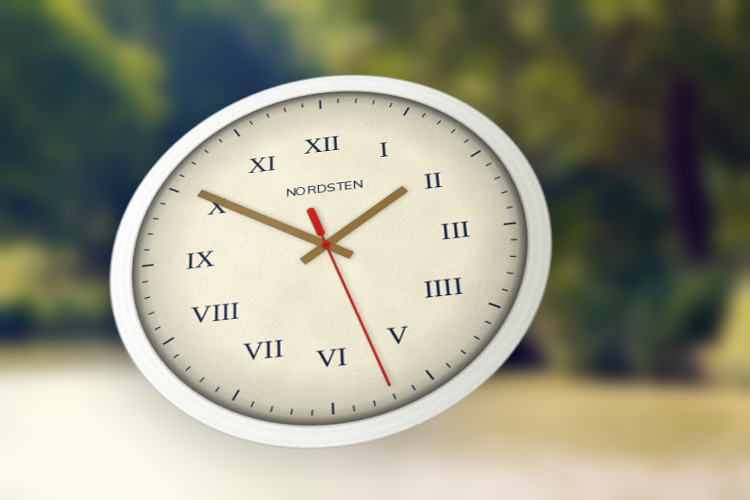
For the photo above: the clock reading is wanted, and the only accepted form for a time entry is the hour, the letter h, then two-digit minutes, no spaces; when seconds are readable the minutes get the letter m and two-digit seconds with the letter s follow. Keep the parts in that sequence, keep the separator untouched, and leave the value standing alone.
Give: 1h50m27s
